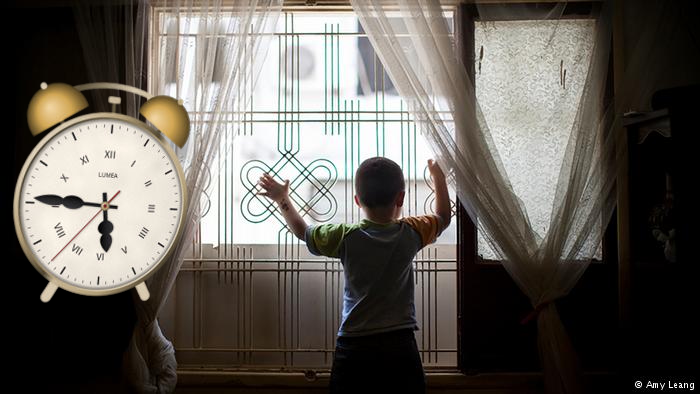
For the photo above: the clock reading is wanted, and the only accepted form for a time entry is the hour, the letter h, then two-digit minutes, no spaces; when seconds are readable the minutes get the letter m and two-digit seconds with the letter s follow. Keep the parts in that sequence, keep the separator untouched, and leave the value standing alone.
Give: 5h45m37s
